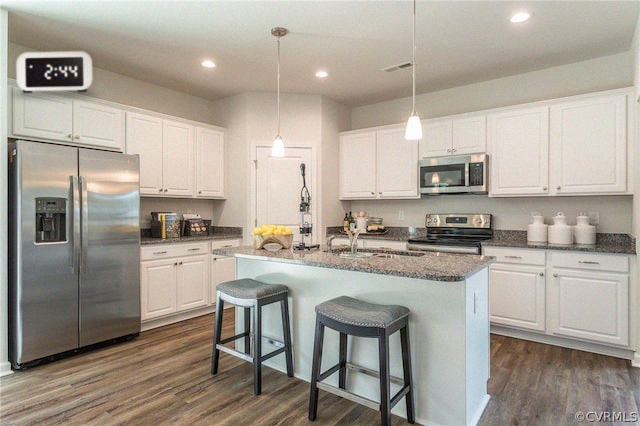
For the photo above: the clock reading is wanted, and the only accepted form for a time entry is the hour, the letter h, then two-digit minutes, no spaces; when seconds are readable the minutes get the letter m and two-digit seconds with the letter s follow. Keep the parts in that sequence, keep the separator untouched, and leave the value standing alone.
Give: 2h44
